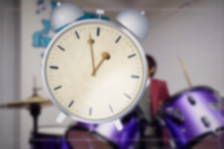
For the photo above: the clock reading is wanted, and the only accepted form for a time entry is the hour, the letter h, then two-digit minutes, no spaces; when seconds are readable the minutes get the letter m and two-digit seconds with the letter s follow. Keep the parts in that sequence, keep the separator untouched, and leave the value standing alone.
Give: 12h58
